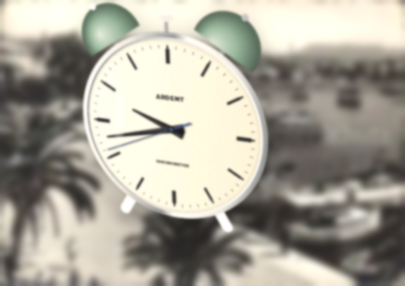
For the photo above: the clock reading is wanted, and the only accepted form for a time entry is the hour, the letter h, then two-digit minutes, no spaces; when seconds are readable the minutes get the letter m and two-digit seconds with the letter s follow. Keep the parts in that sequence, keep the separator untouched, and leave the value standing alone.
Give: 9h42m41s
